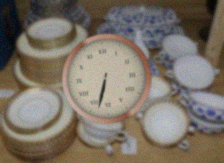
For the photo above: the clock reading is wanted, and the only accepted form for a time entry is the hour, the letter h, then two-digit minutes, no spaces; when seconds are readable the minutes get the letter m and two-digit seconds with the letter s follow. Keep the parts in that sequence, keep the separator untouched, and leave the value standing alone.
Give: 6h33
